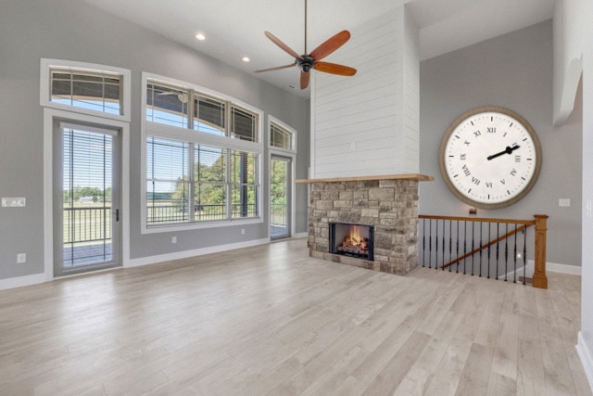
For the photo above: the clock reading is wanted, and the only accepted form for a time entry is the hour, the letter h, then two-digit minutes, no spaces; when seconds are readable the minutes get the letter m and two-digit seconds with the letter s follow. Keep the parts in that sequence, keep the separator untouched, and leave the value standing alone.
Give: 2h11
